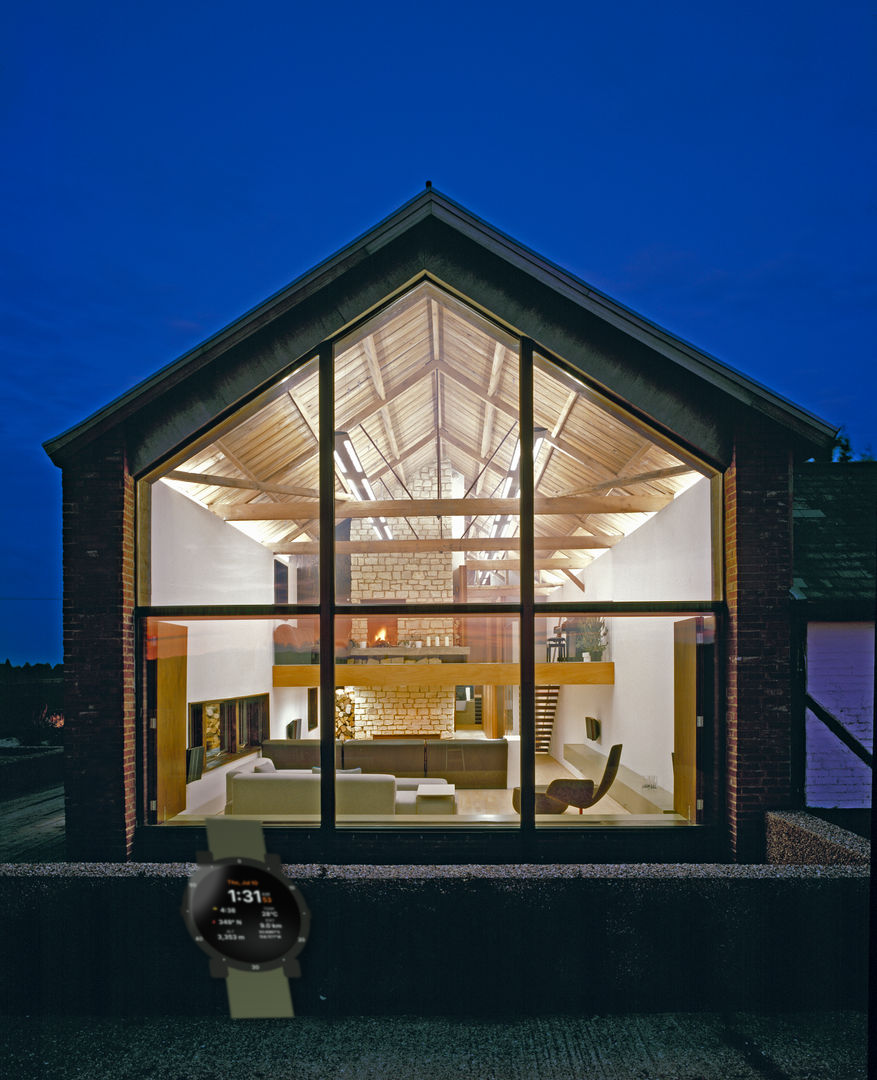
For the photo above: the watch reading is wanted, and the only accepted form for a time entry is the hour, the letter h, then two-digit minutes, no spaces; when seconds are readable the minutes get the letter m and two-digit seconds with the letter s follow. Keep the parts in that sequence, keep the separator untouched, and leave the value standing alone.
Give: 1h31
